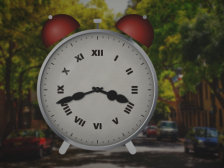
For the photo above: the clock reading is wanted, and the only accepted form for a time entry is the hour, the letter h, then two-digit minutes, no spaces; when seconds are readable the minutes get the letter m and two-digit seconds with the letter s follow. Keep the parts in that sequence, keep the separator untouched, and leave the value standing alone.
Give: 3h42
